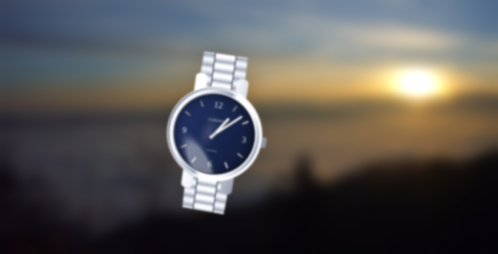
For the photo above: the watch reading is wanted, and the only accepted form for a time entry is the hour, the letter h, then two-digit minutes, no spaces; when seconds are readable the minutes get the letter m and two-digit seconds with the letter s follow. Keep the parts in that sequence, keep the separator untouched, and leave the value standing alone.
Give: 1h08
